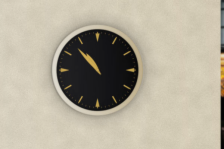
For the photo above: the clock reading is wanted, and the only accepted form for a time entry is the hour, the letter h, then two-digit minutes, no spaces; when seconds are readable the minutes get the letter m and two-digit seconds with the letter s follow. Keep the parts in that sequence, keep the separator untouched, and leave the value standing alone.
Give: 10h53
